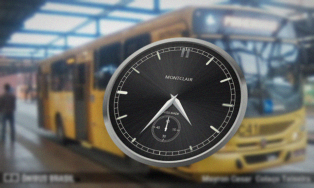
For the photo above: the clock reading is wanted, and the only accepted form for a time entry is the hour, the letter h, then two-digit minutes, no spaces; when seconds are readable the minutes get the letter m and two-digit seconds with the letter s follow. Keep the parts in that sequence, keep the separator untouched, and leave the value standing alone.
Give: 4h35
